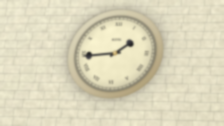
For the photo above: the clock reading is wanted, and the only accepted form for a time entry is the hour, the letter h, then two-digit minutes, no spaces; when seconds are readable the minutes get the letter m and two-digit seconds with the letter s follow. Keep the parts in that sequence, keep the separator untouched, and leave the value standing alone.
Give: 1h44
